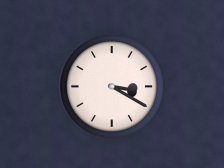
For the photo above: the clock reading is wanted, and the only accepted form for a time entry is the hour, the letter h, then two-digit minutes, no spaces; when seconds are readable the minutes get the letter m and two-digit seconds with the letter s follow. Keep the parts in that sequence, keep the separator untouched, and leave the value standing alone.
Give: 3h20
